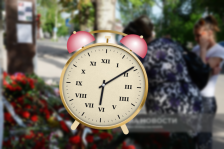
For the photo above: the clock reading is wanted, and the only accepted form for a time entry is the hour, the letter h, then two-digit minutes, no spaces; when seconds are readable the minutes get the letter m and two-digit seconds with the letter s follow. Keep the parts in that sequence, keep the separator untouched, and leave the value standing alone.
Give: 6h09
